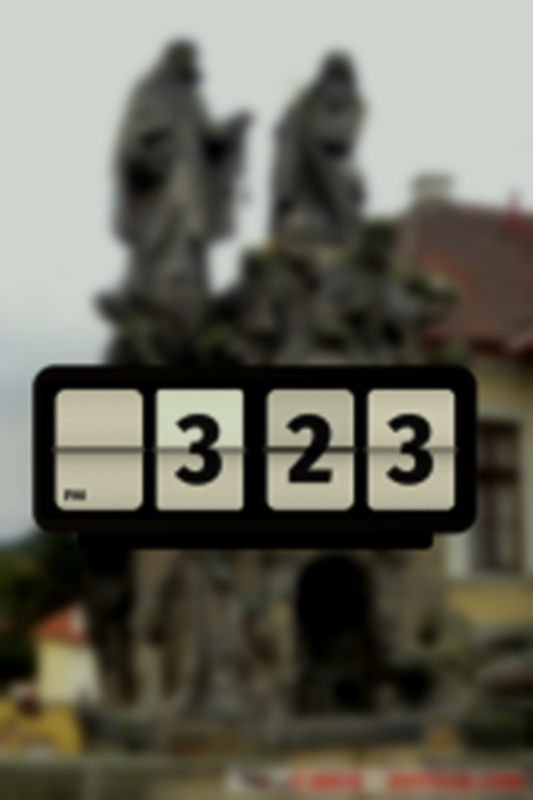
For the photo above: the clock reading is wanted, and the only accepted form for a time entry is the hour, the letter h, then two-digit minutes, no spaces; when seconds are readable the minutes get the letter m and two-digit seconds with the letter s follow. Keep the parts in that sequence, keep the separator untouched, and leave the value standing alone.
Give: 3h23
